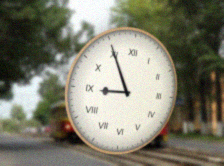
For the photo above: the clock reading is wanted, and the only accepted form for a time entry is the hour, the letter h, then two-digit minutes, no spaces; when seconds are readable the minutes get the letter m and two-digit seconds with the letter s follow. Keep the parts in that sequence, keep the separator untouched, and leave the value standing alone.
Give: 8h55
